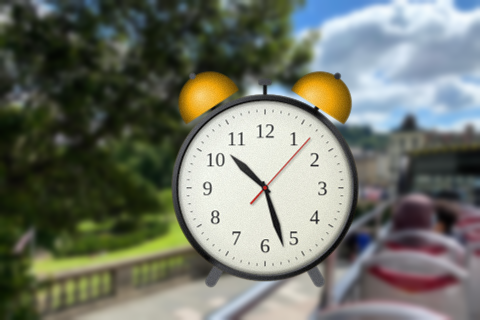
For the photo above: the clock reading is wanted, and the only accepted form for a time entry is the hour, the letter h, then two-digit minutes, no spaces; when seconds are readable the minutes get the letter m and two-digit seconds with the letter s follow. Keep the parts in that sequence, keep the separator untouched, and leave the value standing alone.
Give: 10h27m07s
